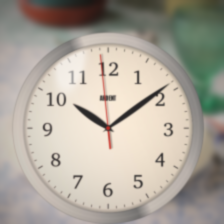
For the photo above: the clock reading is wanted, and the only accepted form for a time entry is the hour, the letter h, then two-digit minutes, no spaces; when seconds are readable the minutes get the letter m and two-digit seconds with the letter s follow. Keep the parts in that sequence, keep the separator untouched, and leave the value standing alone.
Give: 10h08m59s
